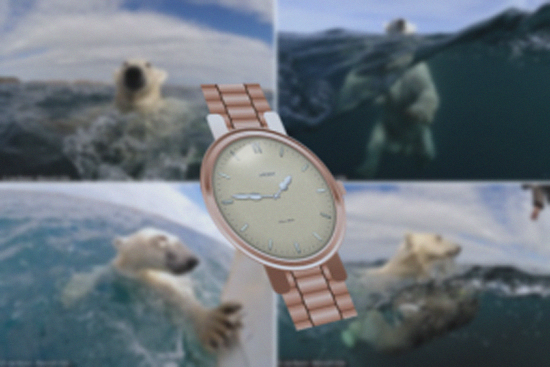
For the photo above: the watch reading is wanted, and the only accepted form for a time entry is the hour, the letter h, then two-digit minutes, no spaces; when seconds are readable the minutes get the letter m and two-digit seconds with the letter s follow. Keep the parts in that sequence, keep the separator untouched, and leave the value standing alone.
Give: 1h46
